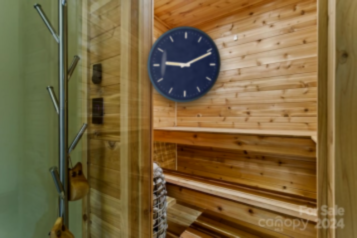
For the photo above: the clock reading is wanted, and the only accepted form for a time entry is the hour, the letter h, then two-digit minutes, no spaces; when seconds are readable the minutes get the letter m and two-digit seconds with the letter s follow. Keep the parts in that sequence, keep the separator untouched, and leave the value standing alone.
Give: 9h11
